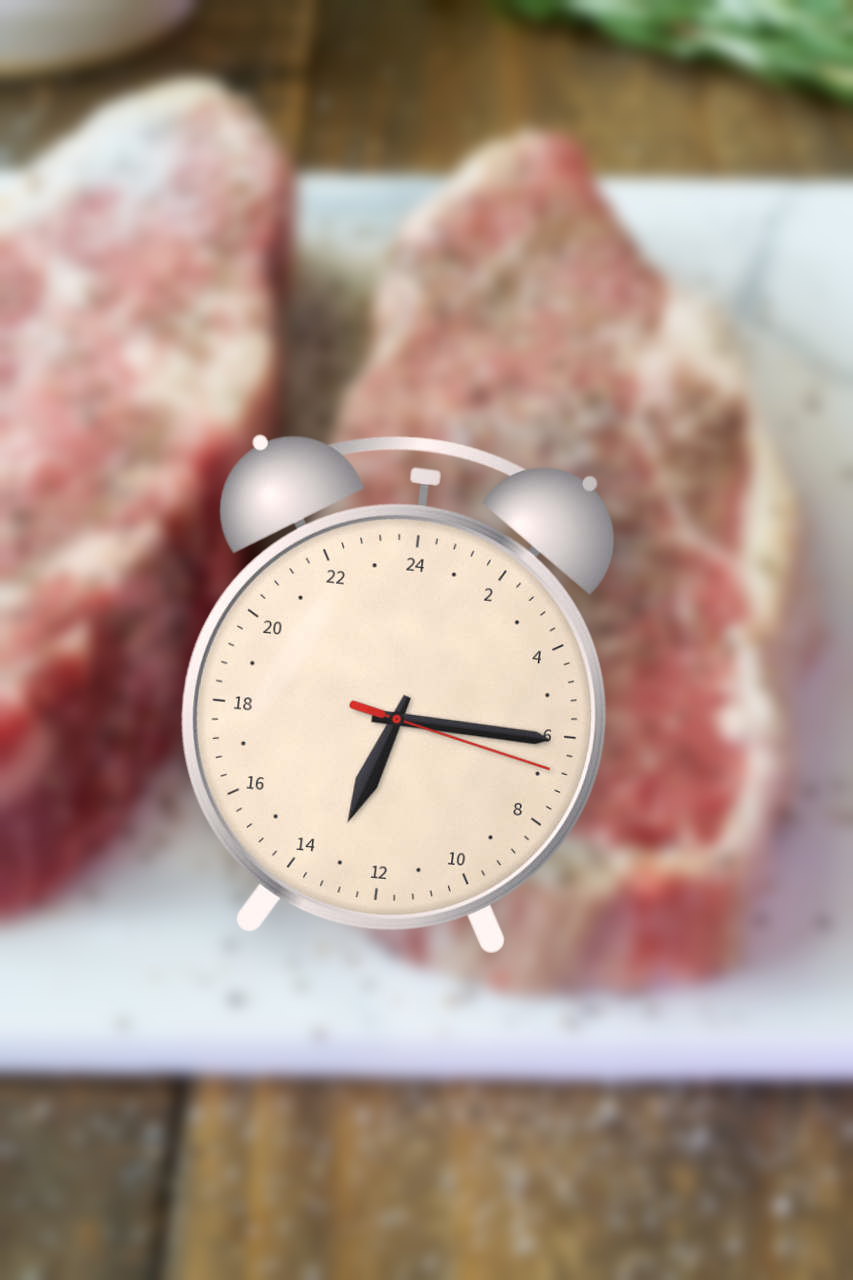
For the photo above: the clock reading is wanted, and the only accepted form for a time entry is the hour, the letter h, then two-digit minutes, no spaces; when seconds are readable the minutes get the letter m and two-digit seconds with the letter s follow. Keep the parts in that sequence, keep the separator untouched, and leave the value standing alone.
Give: 13h15m17s
